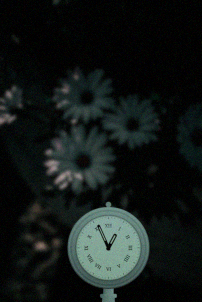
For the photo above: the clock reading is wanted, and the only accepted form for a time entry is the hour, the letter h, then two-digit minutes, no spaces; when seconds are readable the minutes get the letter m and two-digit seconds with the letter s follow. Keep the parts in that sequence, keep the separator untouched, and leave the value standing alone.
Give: 12h56
